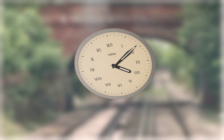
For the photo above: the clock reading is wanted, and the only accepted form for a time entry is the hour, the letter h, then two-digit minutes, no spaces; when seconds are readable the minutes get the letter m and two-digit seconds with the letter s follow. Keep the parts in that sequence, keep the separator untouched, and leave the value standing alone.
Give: 4h09
